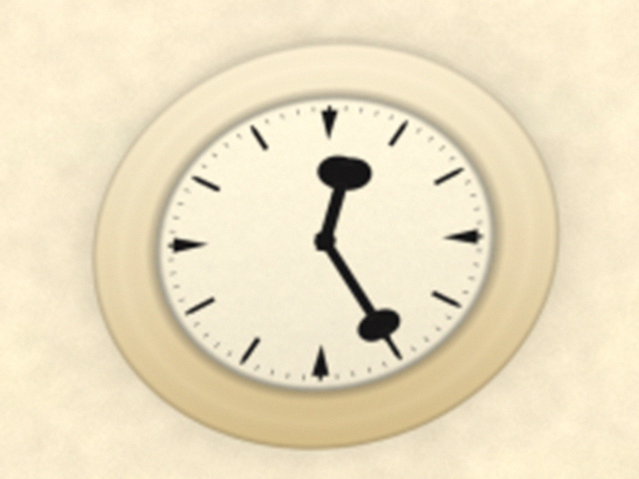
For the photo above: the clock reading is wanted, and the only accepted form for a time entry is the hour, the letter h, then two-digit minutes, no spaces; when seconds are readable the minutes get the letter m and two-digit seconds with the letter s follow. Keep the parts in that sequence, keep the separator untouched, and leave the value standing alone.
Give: 12h25
